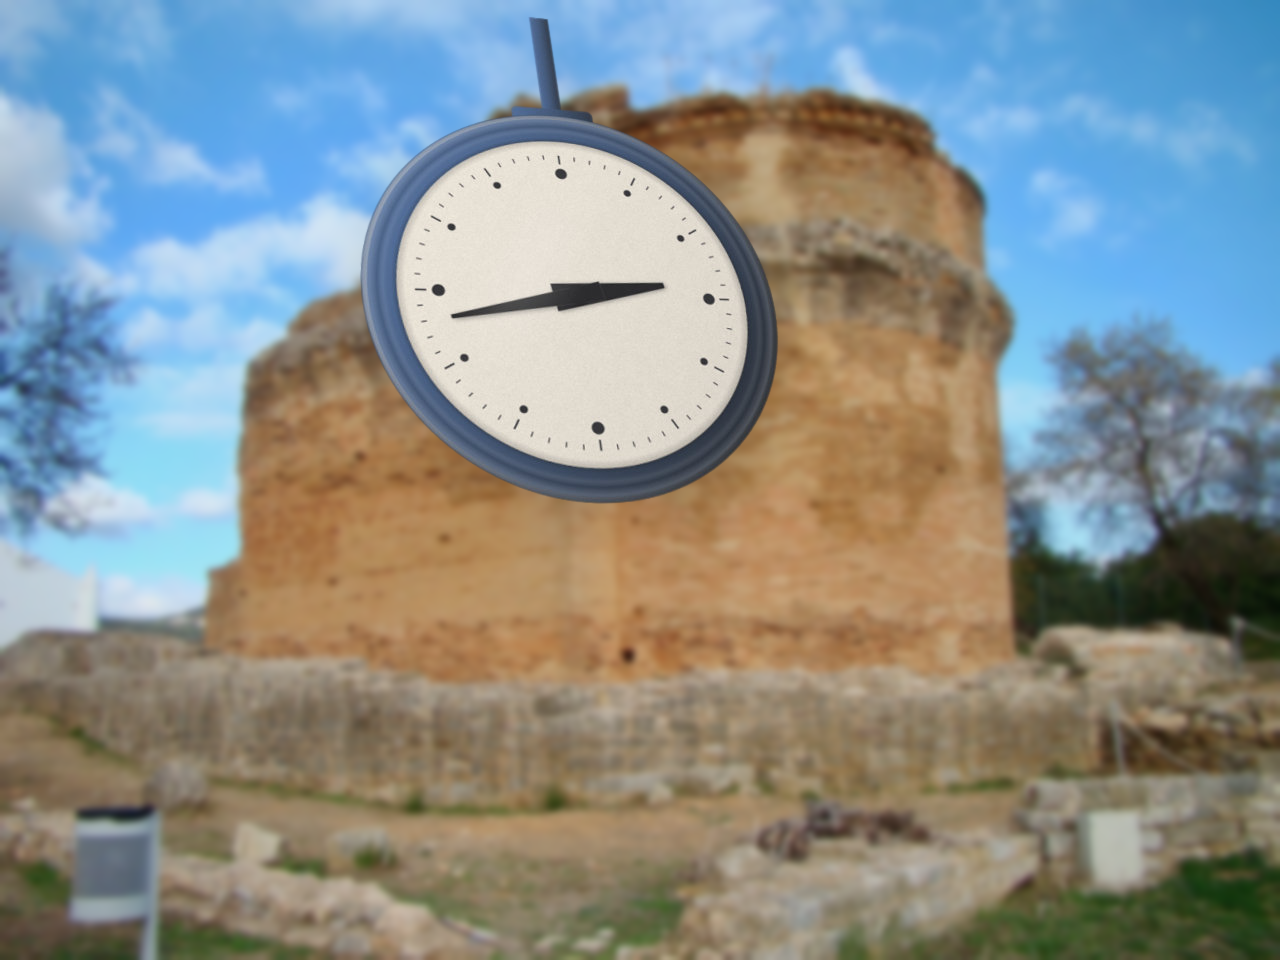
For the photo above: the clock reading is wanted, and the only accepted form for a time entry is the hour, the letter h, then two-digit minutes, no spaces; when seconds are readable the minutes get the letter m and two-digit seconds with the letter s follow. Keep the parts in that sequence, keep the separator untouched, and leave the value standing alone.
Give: 2h43
